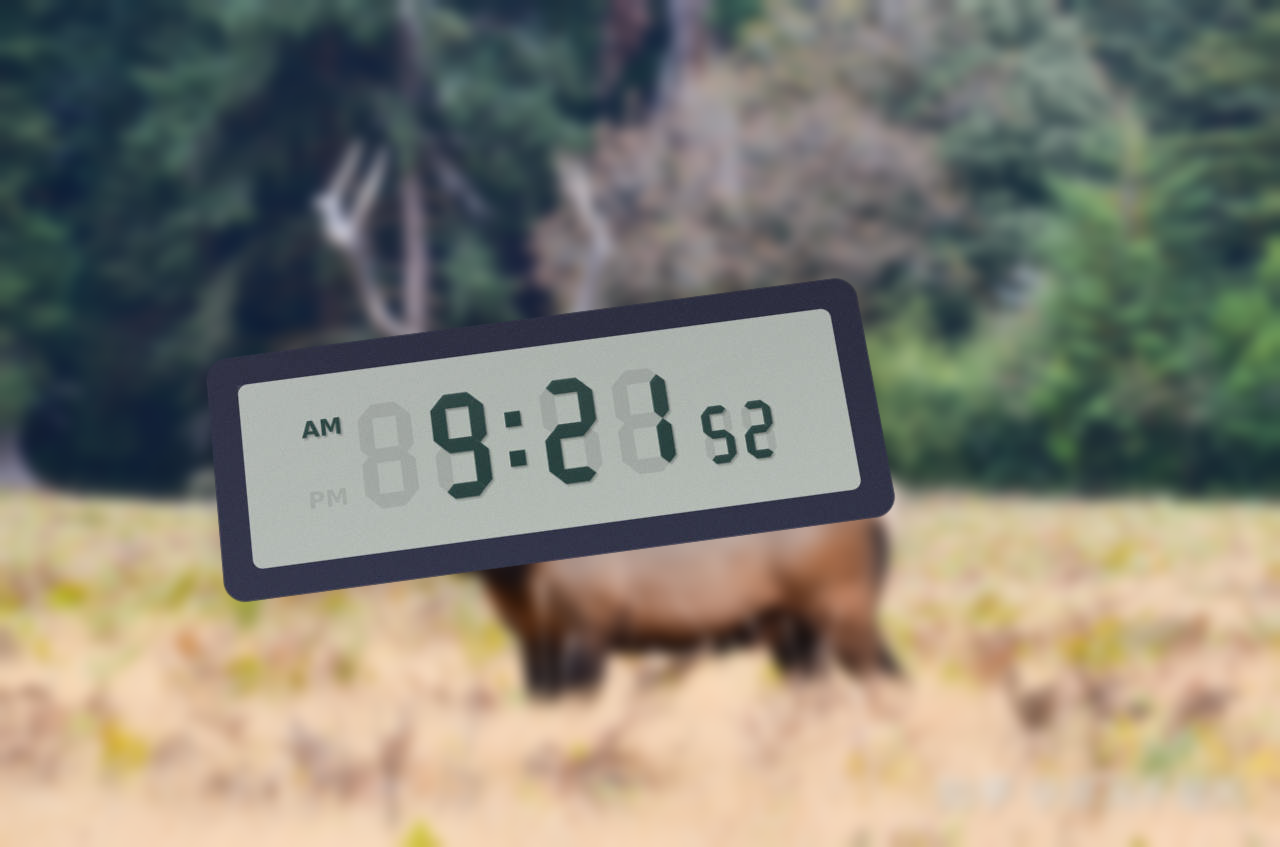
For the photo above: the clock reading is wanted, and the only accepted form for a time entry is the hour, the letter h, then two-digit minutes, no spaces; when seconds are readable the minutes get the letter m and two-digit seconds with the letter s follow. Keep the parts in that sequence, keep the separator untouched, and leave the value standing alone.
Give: 9h21m52s
